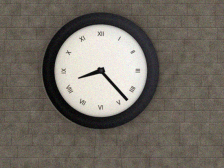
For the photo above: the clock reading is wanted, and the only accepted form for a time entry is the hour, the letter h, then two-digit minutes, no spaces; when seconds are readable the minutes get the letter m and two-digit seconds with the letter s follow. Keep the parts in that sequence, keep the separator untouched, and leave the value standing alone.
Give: 8h23
